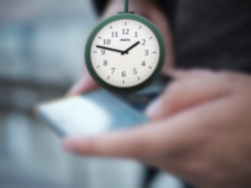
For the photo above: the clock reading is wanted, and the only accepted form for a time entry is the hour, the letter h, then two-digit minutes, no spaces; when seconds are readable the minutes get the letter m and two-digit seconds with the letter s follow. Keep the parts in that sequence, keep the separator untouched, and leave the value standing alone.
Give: 1h47
